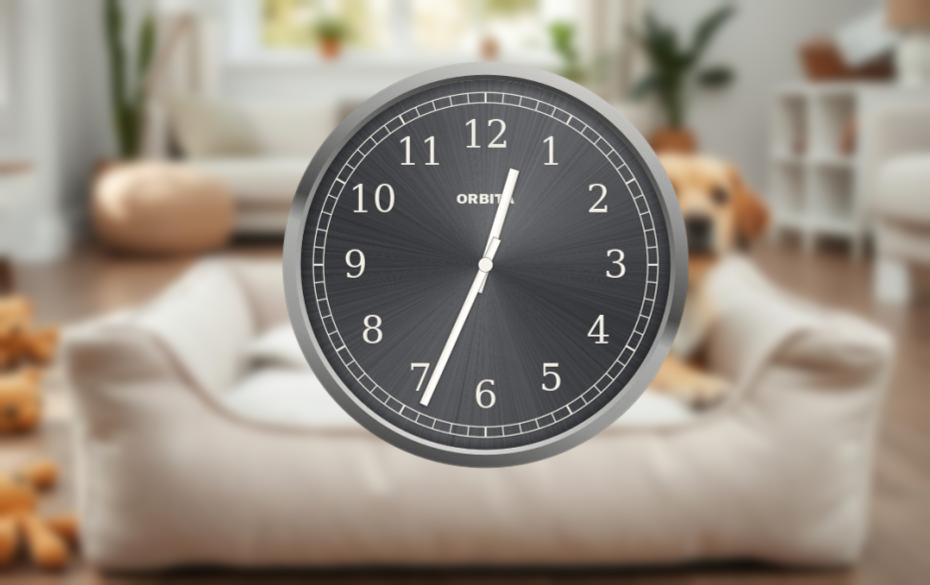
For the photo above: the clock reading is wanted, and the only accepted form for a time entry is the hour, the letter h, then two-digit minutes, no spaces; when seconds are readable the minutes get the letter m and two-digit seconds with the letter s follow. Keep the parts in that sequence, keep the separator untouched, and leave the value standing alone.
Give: 12h34
